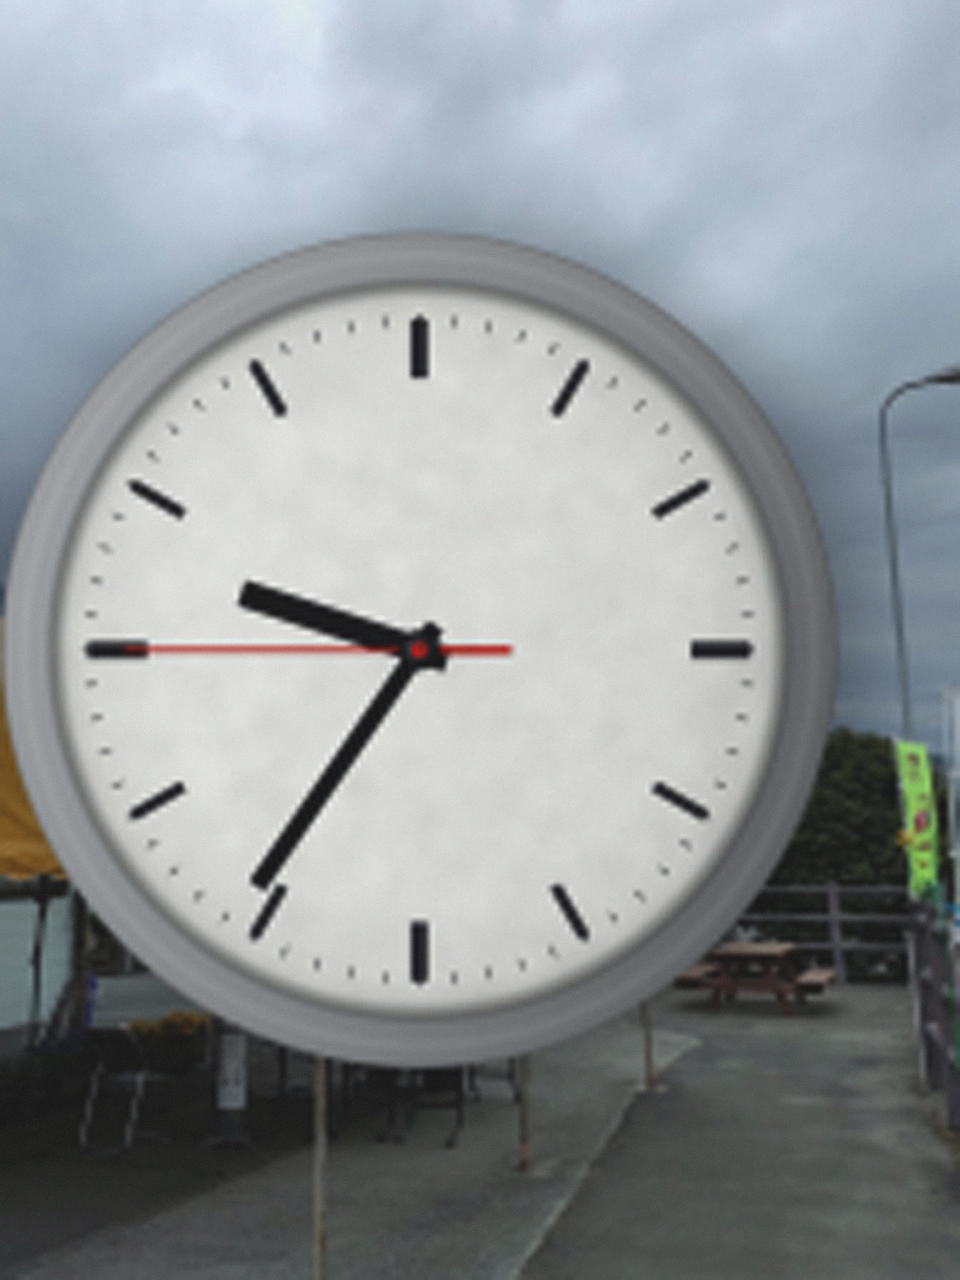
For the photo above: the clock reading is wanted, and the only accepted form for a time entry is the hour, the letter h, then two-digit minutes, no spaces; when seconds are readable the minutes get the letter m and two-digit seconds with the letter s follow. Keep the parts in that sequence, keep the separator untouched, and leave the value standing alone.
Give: 9h35m45s
